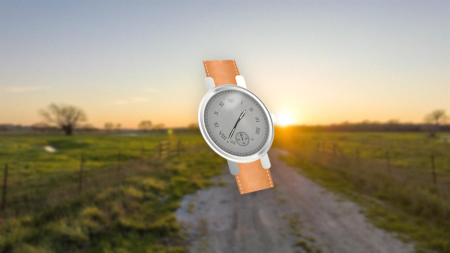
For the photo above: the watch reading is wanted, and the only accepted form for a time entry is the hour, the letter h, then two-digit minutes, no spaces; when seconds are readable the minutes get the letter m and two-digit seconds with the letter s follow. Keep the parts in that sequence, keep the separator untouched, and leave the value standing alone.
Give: 1h37
